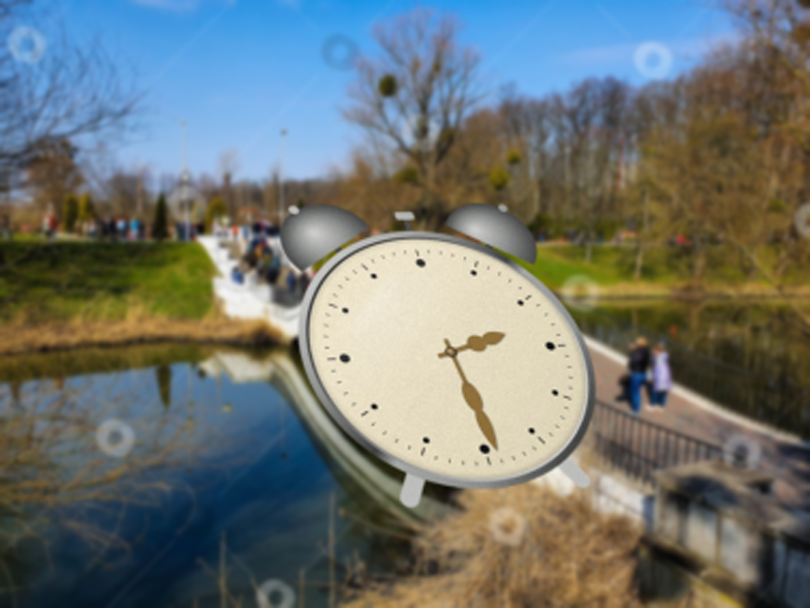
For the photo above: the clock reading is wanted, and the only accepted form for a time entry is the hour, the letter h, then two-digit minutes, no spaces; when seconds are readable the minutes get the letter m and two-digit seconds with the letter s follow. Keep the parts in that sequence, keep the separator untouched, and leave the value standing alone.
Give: 2h29
